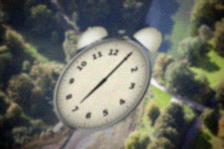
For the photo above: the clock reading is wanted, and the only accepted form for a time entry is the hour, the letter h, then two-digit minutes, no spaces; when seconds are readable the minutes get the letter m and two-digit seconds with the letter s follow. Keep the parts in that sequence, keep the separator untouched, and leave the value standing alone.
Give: 7h05
